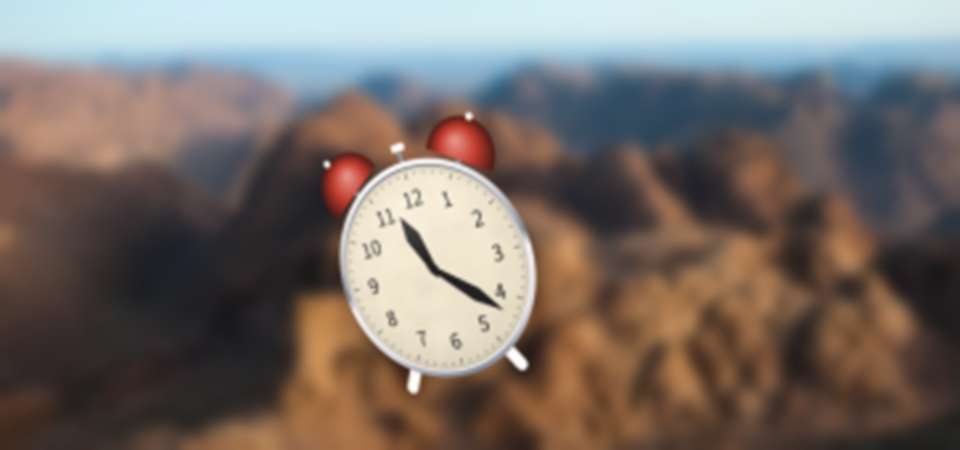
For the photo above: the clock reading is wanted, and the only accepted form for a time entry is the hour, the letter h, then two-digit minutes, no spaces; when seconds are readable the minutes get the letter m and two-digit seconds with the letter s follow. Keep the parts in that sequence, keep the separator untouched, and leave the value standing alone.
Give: 11h22
